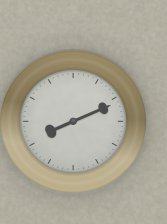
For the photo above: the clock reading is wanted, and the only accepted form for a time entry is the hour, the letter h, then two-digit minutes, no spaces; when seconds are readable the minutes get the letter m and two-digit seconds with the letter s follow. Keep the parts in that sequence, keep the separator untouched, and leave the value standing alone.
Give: 8h11
